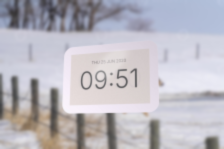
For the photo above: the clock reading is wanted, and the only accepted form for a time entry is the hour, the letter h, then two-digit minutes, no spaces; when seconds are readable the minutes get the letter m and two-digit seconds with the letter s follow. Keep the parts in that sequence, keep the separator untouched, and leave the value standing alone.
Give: 9h51
